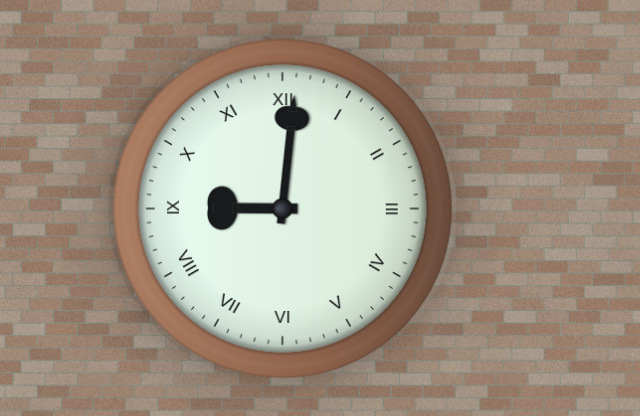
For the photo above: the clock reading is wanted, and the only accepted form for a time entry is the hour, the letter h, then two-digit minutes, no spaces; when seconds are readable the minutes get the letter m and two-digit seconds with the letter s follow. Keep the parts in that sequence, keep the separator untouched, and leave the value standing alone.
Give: 9h01
